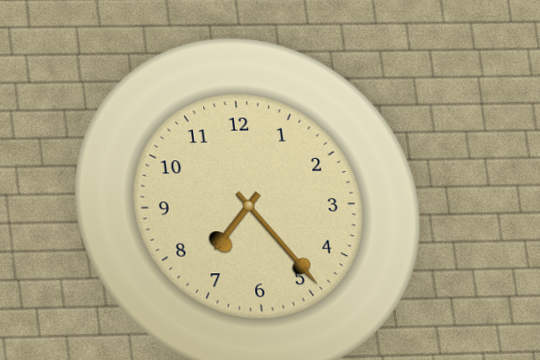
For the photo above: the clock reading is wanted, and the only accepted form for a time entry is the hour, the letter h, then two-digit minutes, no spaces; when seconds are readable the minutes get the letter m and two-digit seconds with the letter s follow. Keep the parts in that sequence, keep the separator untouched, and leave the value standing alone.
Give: 7h24
